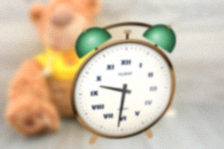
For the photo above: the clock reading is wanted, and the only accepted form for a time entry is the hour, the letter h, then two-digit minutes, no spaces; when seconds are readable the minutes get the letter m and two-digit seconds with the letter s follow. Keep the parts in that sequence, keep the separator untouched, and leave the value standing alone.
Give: 9h31
